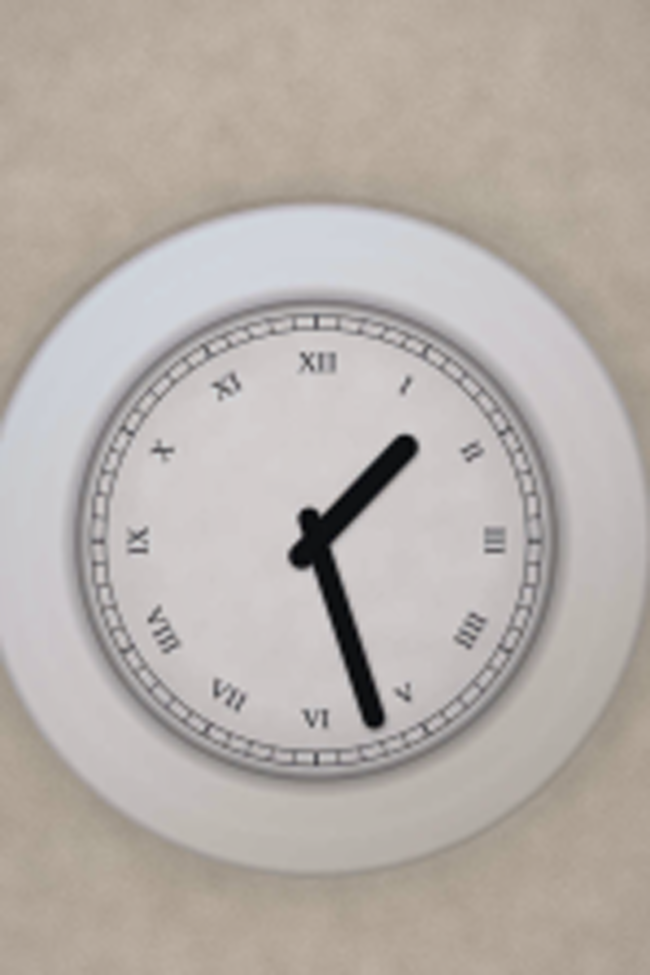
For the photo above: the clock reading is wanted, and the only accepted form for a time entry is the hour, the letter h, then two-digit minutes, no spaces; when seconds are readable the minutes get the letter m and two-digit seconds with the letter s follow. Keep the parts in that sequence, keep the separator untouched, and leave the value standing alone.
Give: 1h27
